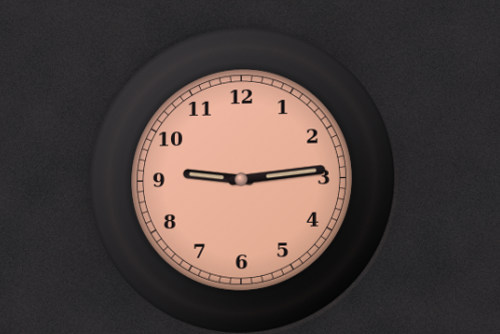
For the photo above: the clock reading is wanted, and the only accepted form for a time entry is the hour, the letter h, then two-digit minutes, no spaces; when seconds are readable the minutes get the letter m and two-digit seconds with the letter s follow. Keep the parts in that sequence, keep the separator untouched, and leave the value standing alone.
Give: 9h14
